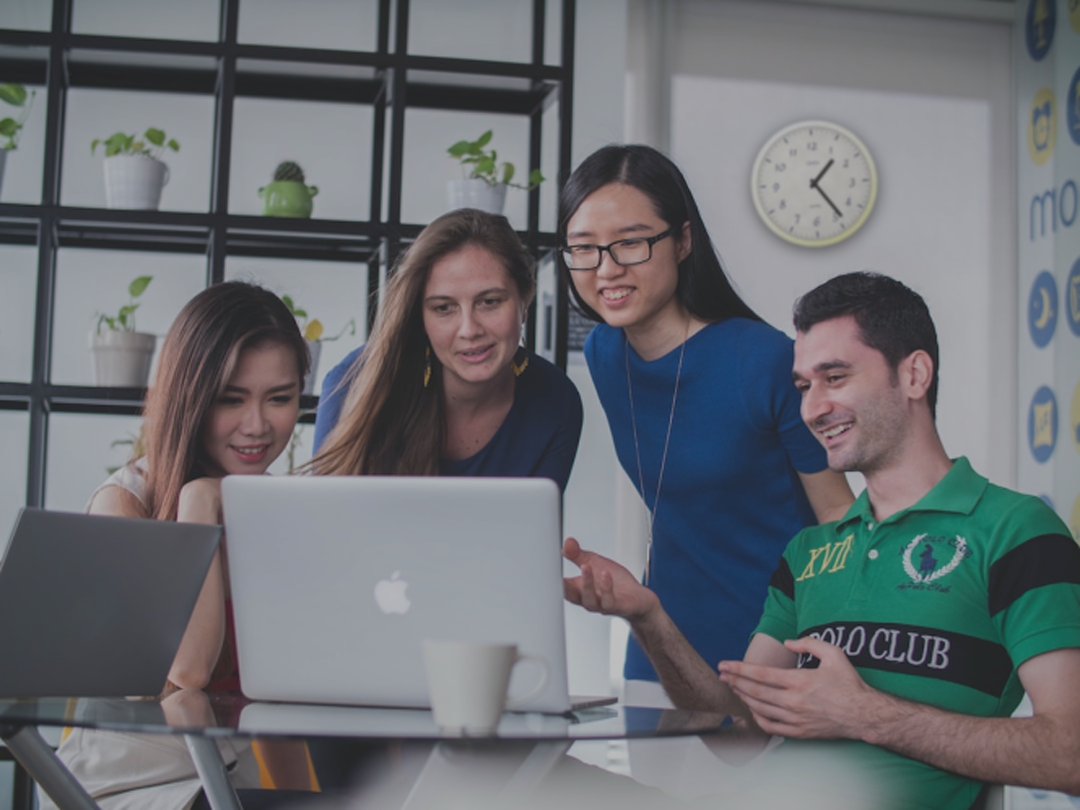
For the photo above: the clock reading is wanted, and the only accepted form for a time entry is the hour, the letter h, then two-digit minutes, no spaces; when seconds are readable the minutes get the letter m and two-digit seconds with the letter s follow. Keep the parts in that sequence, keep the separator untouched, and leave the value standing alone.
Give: 1h24
